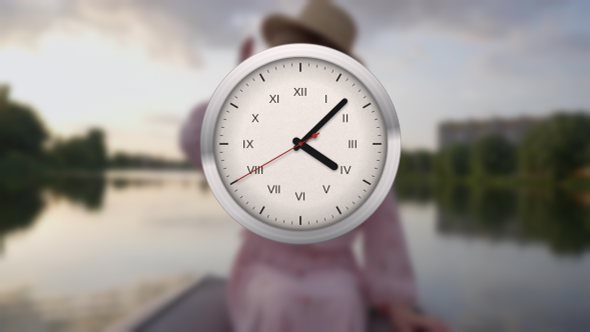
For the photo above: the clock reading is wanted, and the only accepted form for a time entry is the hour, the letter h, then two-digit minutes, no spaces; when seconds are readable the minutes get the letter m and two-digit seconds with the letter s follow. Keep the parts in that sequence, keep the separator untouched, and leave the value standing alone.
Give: 4h07m40s
